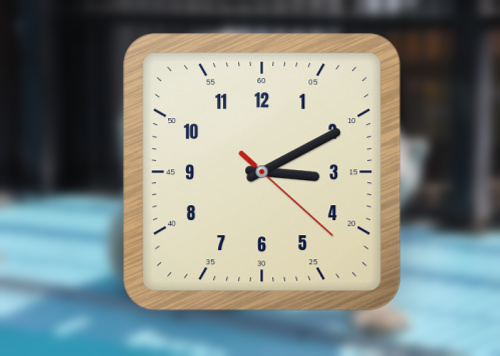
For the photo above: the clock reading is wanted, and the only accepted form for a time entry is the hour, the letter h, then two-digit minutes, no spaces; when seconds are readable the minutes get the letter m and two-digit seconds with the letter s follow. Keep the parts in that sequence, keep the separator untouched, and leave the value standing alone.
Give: 3h10m22s
